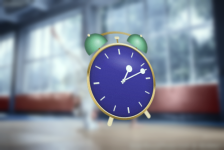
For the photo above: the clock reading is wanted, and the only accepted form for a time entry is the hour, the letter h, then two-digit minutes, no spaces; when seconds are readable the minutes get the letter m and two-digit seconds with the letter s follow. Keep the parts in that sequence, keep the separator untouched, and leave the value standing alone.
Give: 1h12
